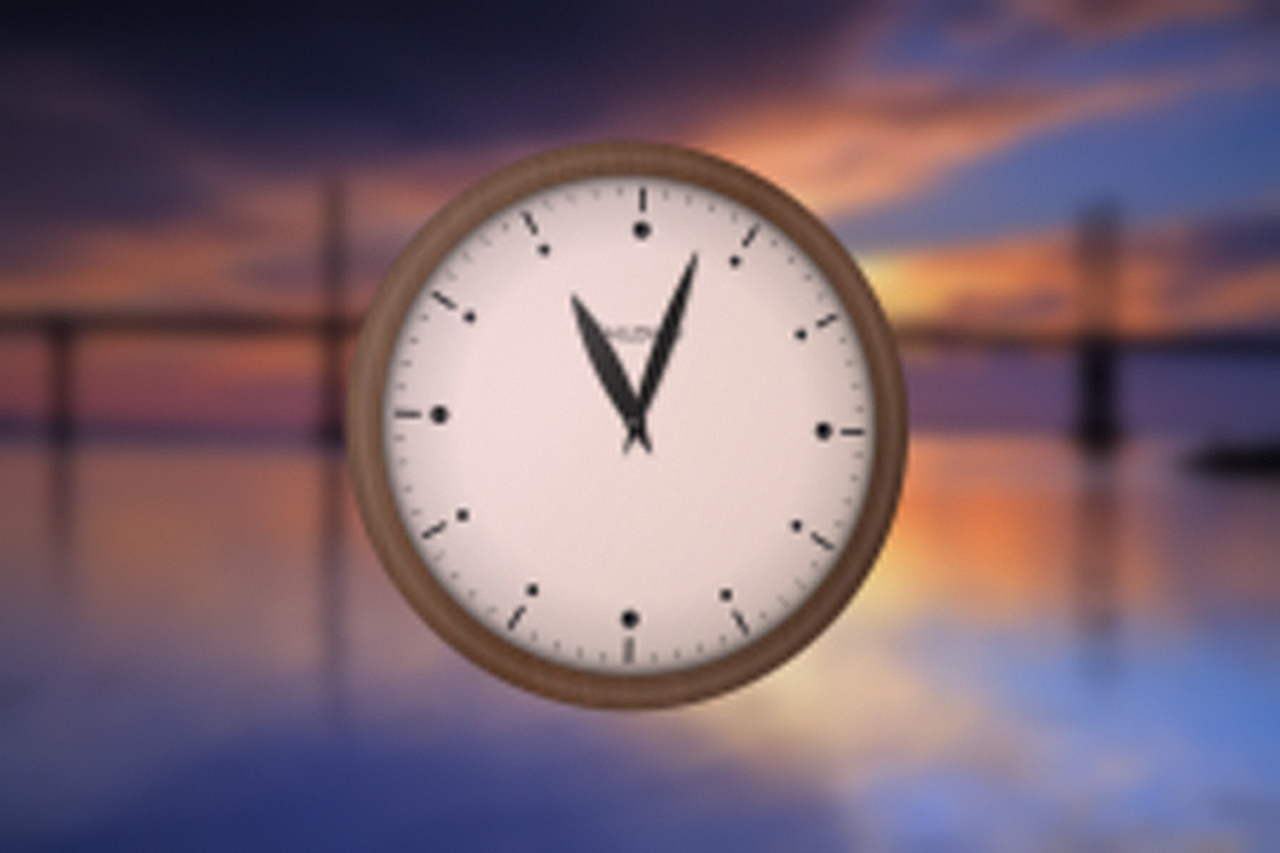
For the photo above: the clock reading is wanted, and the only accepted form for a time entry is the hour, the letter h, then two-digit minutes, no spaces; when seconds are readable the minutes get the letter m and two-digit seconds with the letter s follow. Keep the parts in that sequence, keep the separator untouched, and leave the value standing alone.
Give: 11h03
